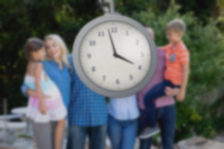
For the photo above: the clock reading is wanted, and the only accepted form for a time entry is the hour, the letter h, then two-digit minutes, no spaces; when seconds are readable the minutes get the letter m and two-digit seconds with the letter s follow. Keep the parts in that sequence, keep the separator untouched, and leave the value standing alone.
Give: 3h58
